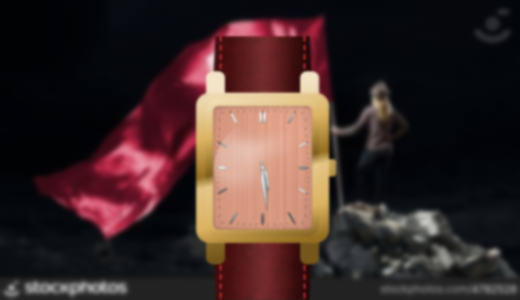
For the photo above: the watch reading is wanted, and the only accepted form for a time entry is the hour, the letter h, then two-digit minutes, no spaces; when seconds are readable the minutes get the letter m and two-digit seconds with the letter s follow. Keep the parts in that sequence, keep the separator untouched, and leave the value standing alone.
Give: 5h29
